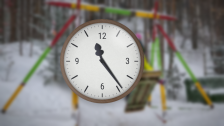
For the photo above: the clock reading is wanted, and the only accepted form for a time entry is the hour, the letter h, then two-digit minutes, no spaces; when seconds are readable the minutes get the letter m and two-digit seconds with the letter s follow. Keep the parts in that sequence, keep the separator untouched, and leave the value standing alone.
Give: 11h24
